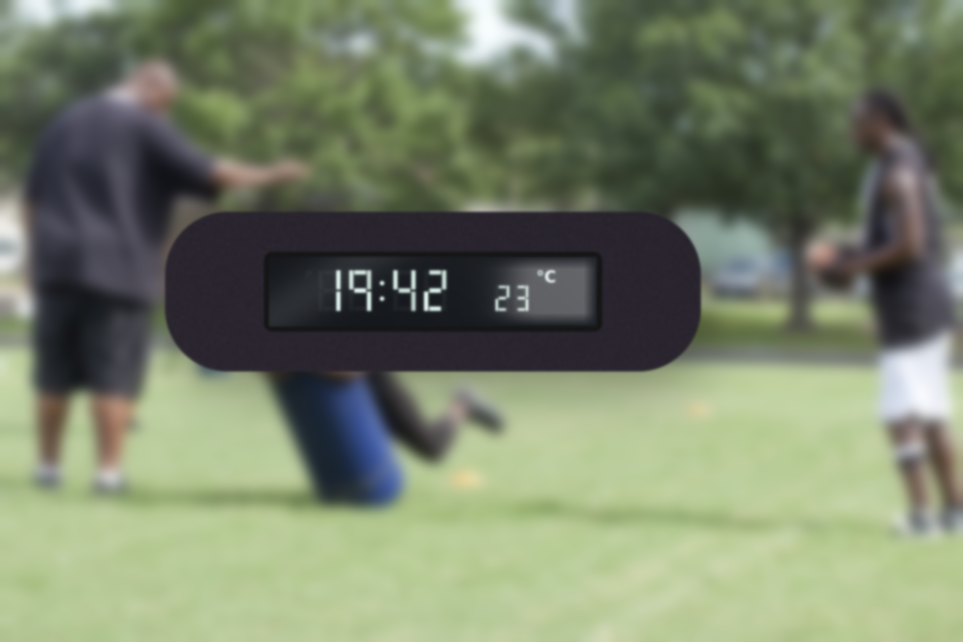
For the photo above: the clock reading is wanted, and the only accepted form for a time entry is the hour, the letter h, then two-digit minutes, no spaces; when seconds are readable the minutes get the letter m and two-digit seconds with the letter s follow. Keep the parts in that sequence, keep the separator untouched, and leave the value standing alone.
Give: 19h42
